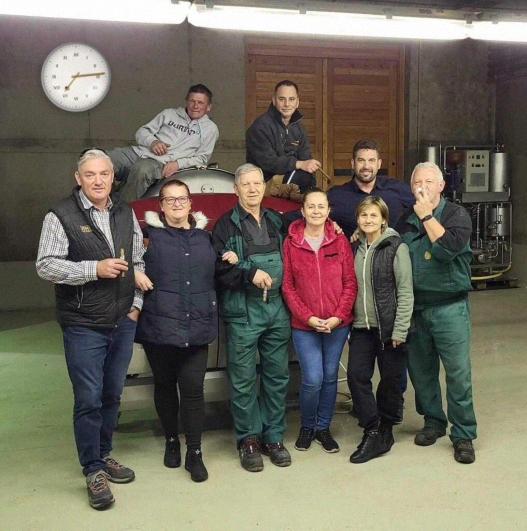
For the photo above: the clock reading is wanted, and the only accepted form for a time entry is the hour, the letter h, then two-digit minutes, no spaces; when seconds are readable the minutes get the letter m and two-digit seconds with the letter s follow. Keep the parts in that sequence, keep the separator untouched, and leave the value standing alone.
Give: 7h14
